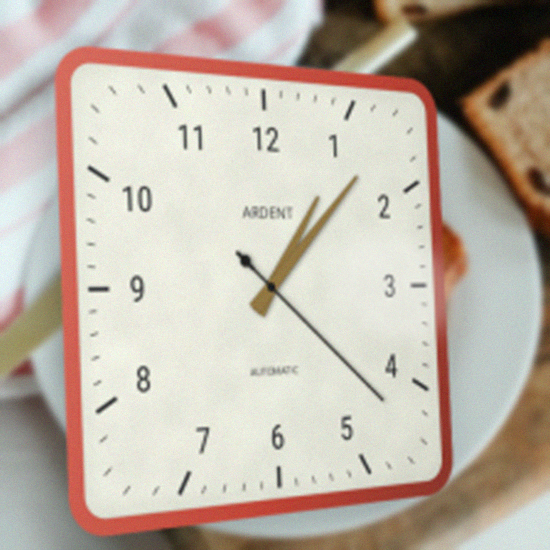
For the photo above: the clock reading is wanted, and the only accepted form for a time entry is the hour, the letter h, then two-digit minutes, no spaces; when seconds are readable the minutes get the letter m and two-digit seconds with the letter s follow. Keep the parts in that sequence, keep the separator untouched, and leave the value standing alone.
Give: 1h07m22s
